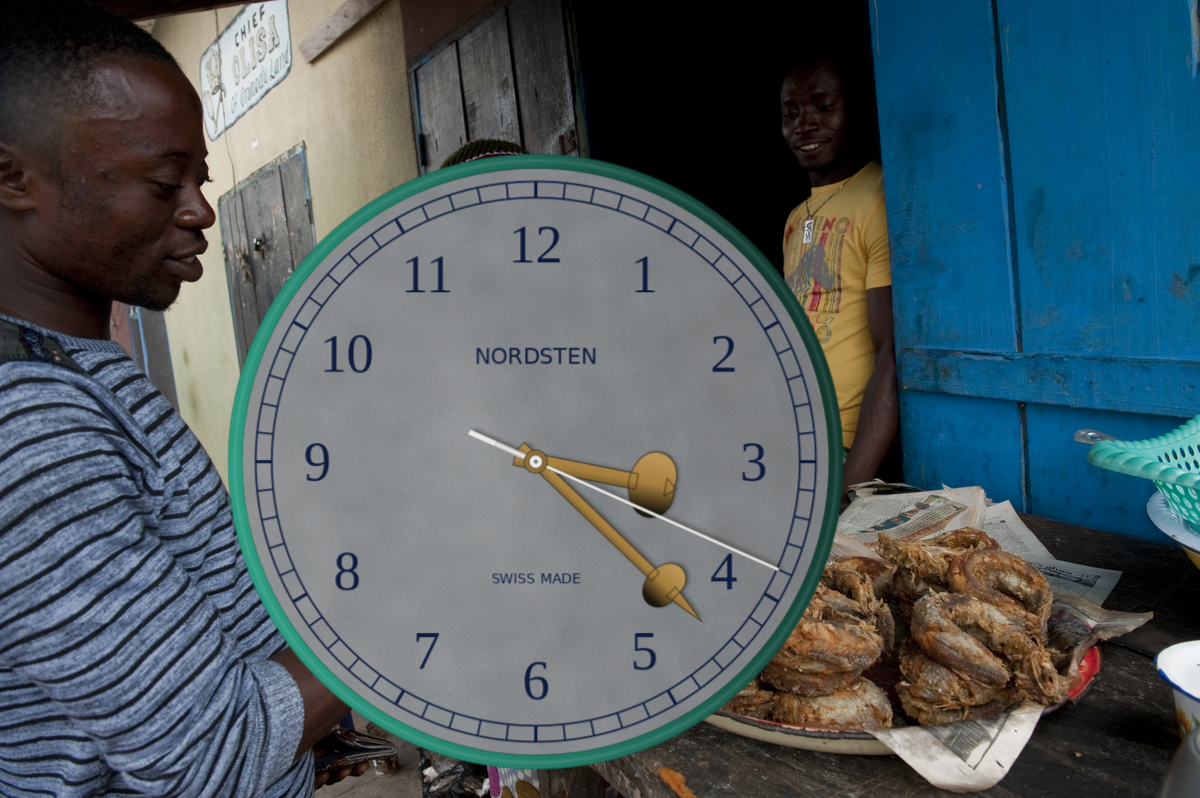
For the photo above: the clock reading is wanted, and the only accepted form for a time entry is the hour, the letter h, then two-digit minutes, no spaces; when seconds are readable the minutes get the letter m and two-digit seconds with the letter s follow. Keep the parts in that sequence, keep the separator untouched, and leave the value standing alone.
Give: 3h22m19s
